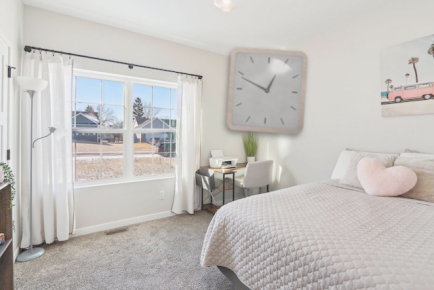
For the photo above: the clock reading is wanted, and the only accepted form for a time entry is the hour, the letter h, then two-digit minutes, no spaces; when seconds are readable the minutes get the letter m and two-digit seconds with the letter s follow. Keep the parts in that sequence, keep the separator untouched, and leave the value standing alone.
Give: 12h49
